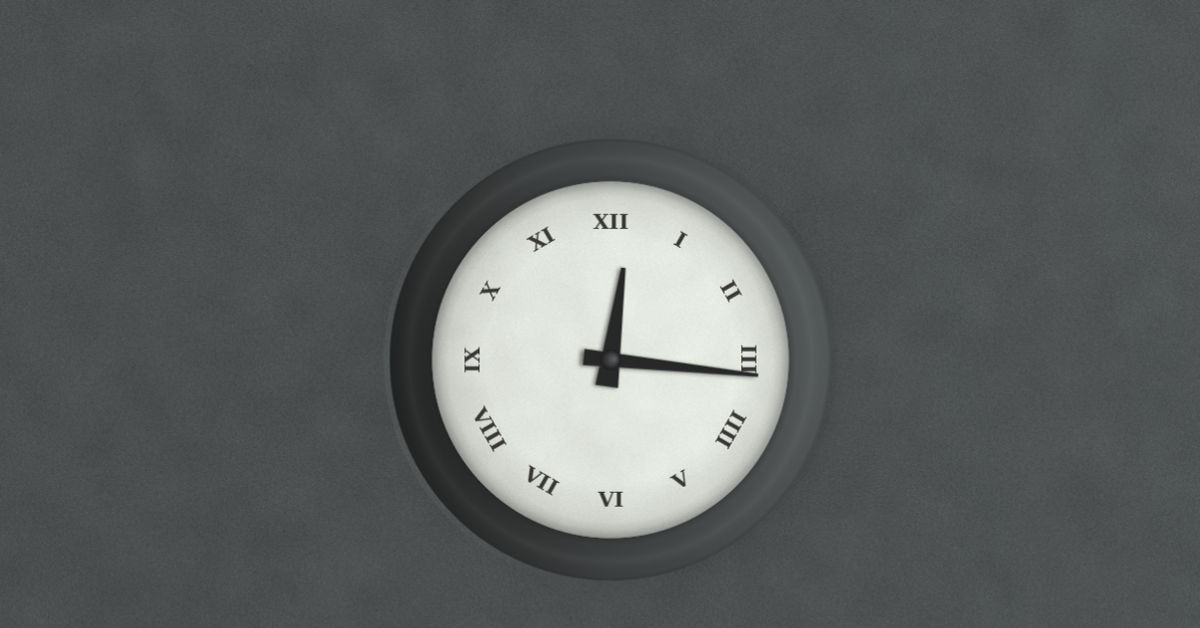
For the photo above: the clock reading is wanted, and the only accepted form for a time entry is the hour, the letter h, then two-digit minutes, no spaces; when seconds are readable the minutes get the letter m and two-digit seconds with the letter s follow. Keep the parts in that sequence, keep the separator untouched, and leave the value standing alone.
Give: 12h16
